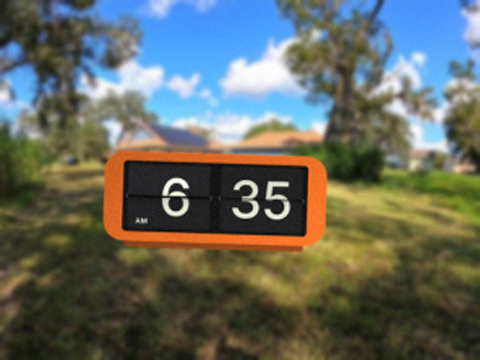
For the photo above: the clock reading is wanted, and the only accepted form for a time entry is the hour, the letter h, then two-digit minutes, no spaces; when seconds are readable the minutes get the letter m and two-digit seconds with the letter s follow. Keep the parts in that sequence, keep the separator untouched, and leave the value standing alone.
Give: 6h35
